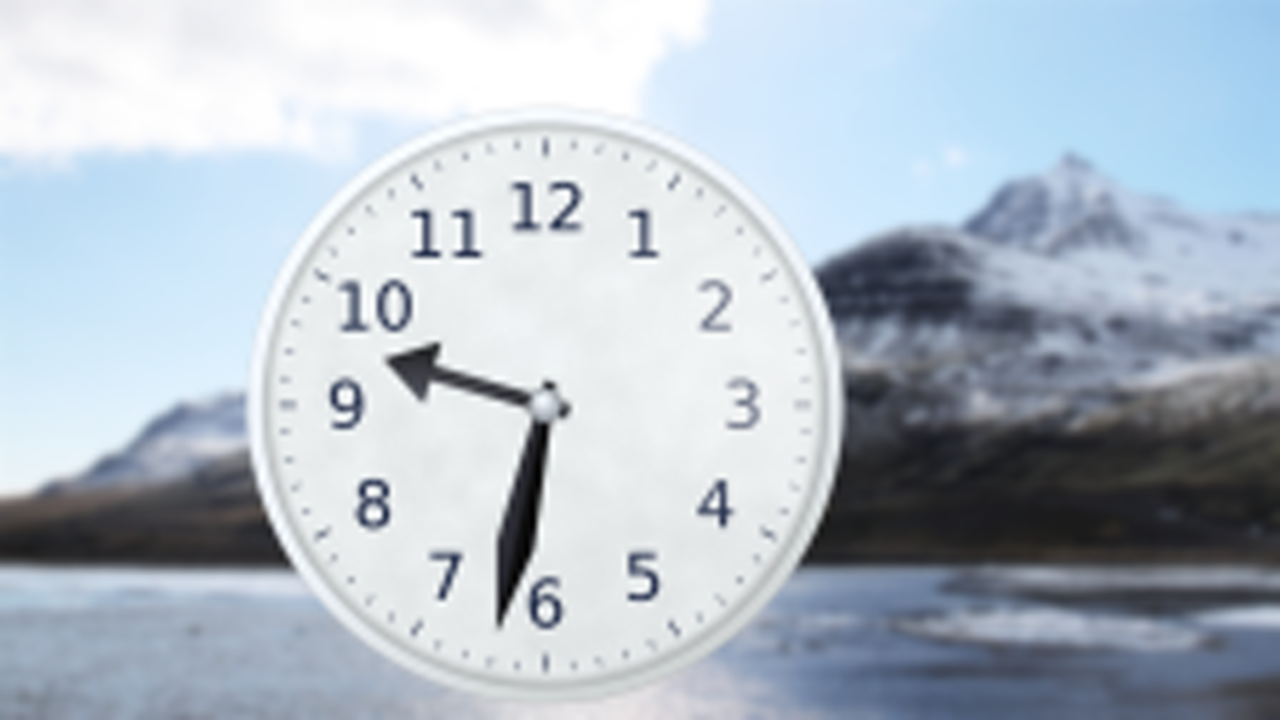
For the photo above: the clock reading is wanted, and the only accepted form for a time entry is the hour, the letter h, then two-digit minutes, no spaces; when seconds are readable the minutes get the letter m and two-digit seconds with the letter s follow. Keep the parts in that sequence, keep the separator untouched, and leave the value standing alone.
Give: 9h32
